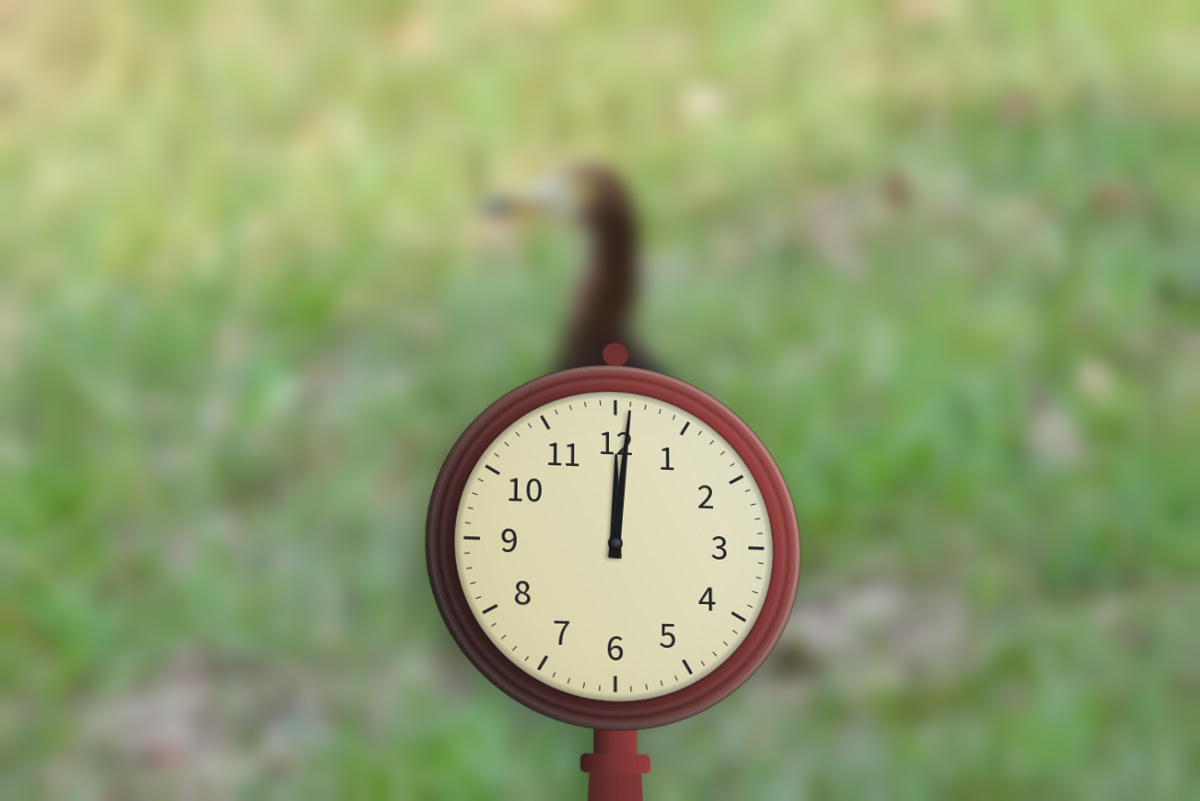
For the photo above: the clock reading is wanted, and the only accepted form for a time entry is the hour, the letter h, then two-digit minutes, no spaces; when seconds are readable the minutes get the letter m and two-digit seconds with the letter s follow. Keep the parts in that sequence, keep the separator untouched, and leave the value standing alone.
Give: 12h01
